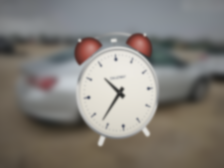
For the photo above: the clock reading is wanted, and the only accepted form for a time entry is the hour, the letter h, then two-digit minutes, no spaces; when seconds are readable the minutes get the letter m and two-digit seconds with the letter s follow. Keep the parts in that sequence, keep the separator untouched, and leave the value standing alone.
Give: 10h37
